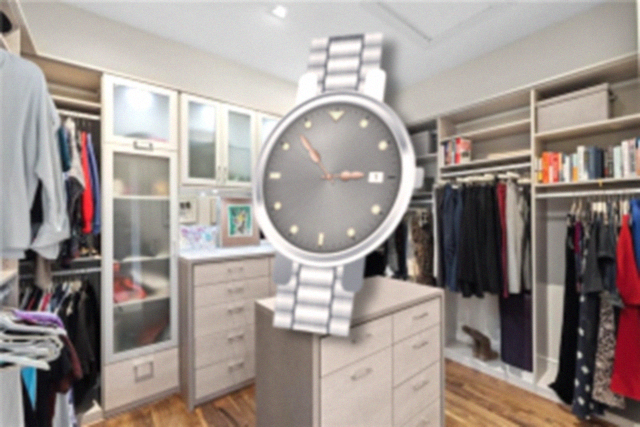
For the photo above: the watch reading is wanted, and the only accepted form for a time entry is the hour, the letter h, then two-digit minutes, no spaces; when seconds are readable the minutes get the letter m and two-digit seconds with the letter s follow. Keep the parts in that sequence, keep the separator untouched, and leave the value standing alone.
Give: 2h53
